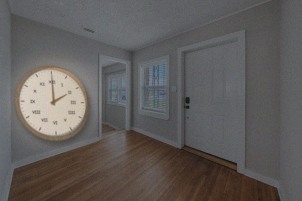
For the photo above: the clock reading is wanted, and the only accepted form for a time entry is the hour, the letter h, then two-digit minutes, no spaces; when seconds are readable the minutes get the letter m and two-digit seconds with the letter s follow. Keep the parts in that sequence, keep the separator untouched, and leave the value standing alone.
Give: 2h00
